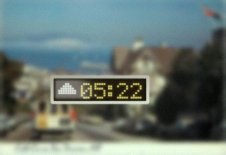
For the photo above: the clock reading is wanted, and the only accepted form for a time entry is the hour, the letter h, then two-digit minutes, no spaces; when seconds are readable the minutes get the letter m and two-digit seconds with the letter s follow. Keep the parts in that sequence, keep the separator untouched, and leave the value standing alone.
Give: 5h22
